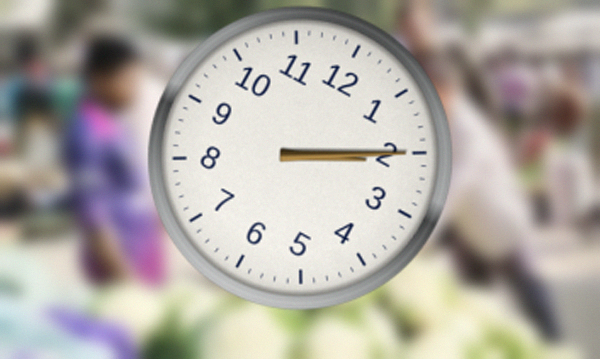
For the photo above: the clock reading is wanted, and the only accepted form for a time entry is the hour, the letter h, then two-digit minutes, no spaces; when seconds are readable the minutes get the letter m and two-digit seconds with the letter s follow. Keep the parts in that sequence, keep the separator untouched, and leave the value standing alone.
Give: 2h10
